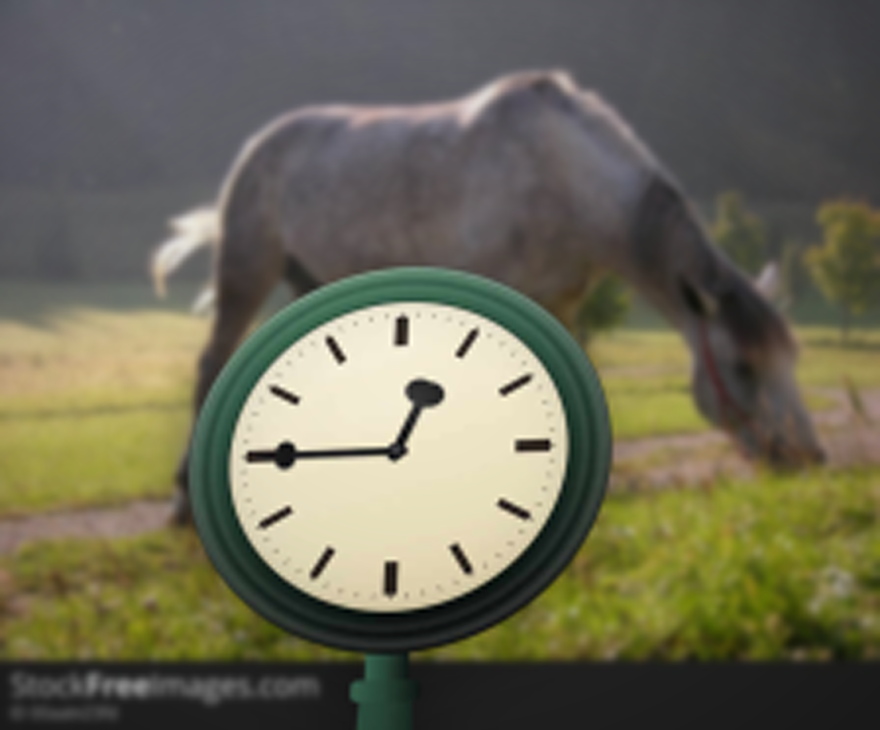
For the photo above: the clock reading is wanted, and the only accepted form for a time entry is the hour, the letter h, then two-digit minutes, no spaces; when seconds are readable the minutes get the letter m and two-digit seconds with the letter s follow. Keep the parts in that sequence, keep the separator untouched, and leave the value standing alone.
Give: 12h45
